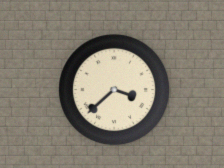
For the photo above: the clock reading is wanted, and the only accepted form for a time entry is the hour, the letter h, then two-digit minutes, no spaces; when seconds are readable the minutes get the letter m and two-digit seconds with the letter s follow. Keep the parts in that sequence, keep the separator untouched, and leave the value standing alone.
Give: 3h38
